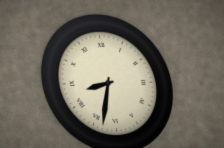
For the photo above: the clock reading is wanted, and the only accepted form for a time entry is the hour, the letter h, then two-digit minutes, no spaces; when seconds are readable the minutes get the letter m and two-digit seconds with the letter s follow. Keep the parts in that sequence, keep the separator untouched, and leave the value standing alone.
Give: 8h33
